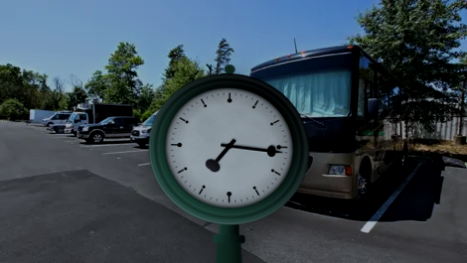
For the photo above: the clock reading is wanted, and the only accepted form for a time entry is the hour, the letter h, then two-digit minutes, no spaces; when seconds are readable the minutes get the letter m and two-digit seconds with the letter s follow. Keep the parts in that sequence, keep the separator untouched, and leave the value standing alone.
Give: 7h16
